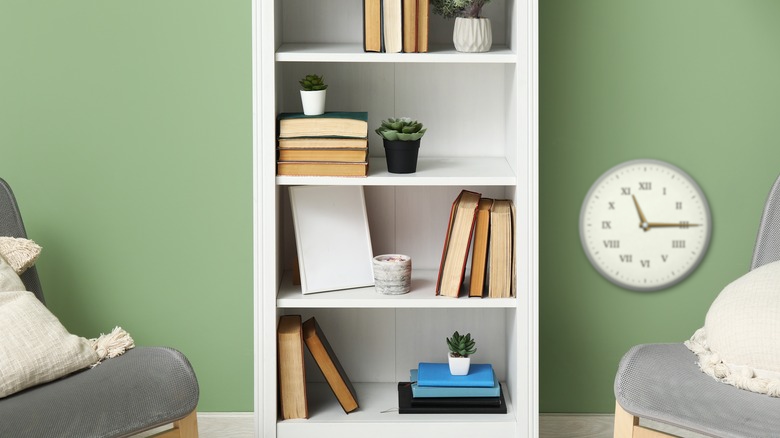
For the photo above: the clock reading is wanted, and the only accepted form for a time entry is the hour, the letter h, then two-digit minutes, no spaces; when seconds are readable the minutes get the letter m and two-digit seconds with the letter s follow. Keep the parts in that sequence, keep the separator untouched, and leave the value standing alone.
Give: 11h15
